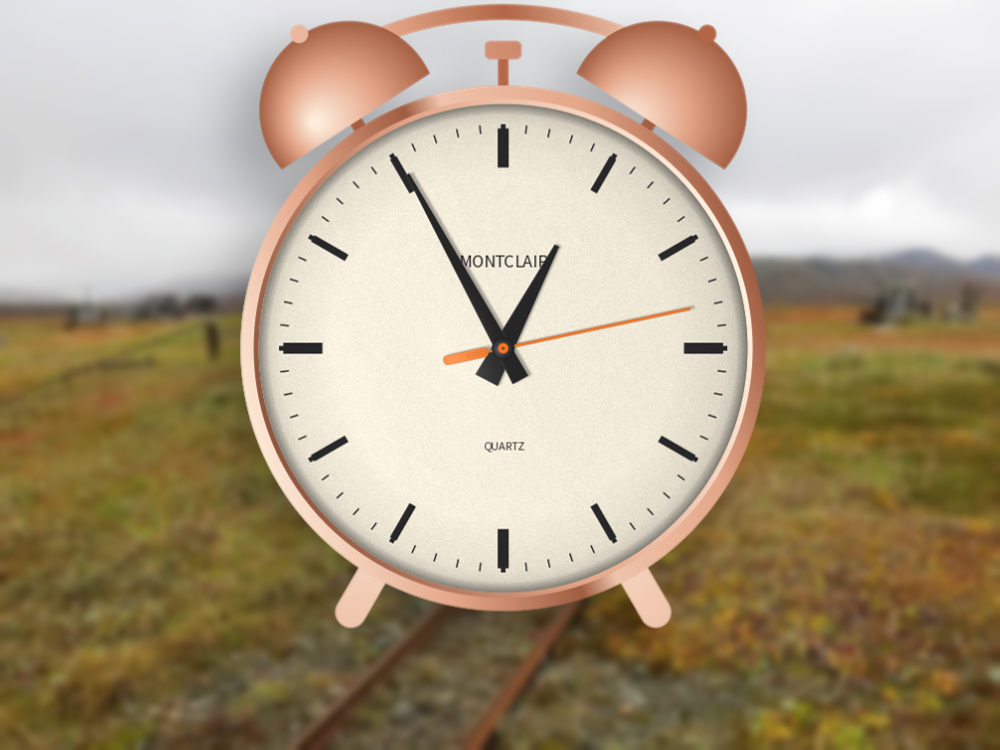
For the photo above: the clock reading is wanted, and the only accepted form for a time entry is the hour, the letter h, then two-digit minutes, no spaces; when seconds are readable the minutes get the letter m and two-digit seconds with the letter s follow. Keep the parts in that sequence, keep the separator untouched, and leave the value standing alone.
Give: 12h55m13s
